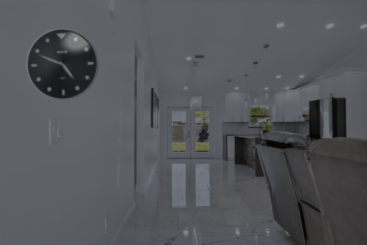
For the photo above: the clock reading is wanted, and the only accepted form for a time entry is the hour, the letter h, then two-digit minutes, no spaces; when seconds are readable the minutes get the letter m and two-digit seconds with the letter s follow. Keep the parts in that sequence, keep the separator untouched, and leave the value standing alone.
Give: 4h49
